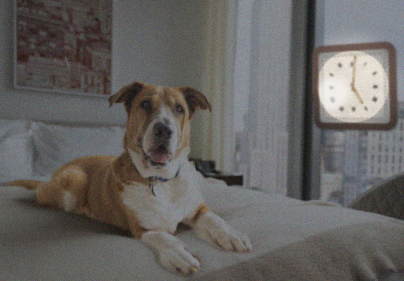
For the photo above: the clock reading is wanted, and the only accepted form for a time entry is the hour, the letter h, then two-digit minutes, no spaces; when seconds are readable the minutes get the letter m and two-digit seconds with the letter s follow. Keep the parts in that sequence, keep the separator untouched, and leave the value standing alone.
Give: 5h01
